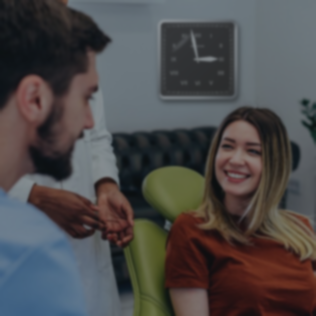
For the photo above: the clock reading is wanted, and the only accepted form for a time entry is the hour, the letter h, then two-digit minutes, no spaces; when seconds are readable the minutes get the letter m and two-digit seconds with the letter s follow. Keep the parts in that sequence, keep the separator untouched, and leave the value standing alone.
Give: 2h58
